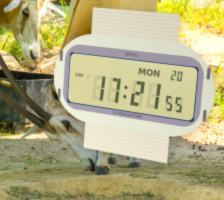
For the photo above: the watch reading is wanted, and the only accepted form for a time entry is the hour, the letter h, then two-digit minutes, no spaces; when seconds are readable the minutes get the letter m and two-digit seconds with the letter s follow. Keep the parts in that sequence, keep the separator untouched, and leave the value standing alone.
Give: 17h21m55s
